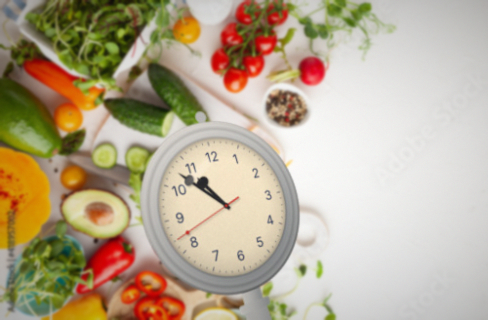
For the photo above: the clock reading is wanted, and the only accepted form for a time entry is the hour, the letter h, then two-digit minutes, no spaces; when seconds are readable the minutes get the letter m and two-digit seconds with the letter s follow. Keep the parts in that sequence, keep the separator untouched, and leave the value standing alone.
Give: 10h52m42s
